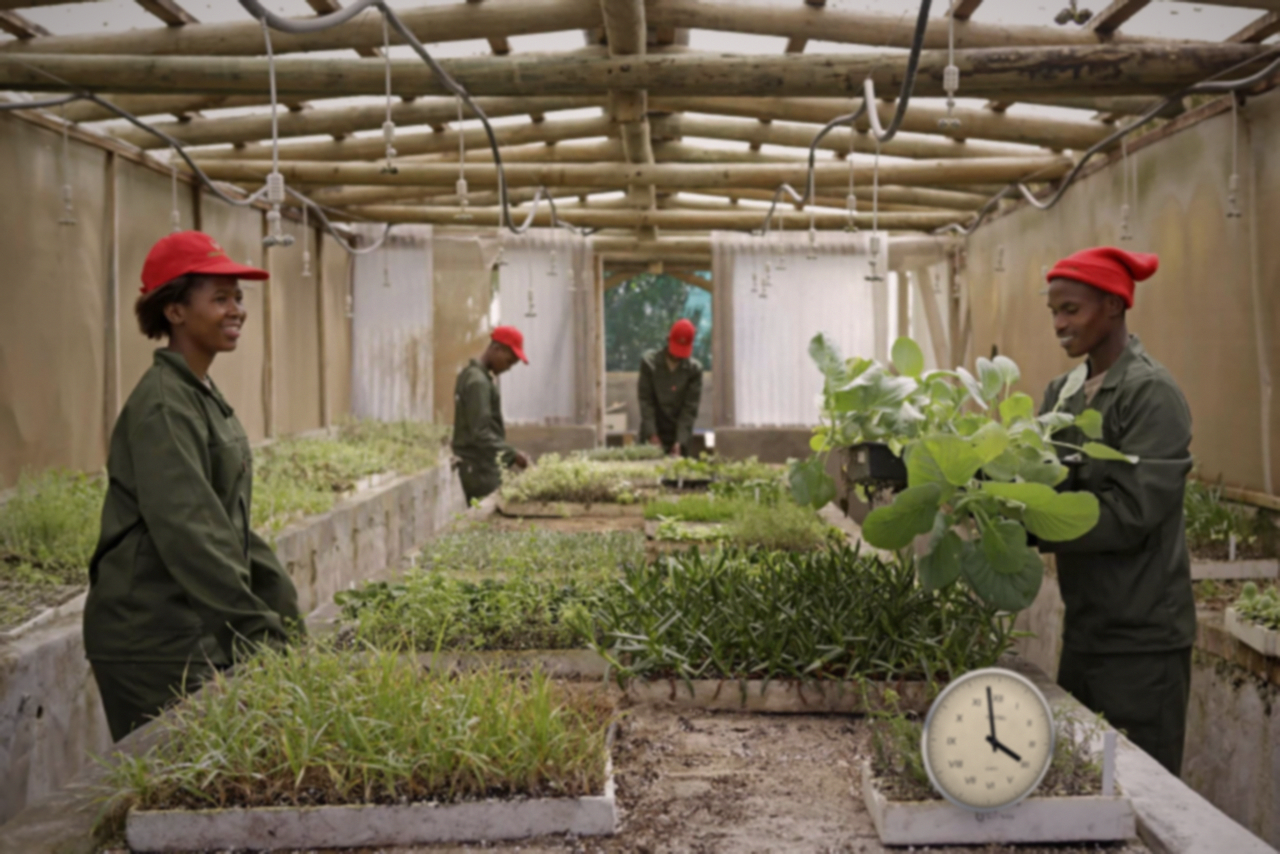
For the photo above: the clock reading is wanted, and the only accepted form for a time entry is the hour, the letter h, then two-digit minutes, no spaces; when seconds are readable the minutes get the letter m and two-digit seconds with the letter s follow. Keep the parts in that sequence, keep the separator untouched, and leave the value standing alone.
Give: 3h58
